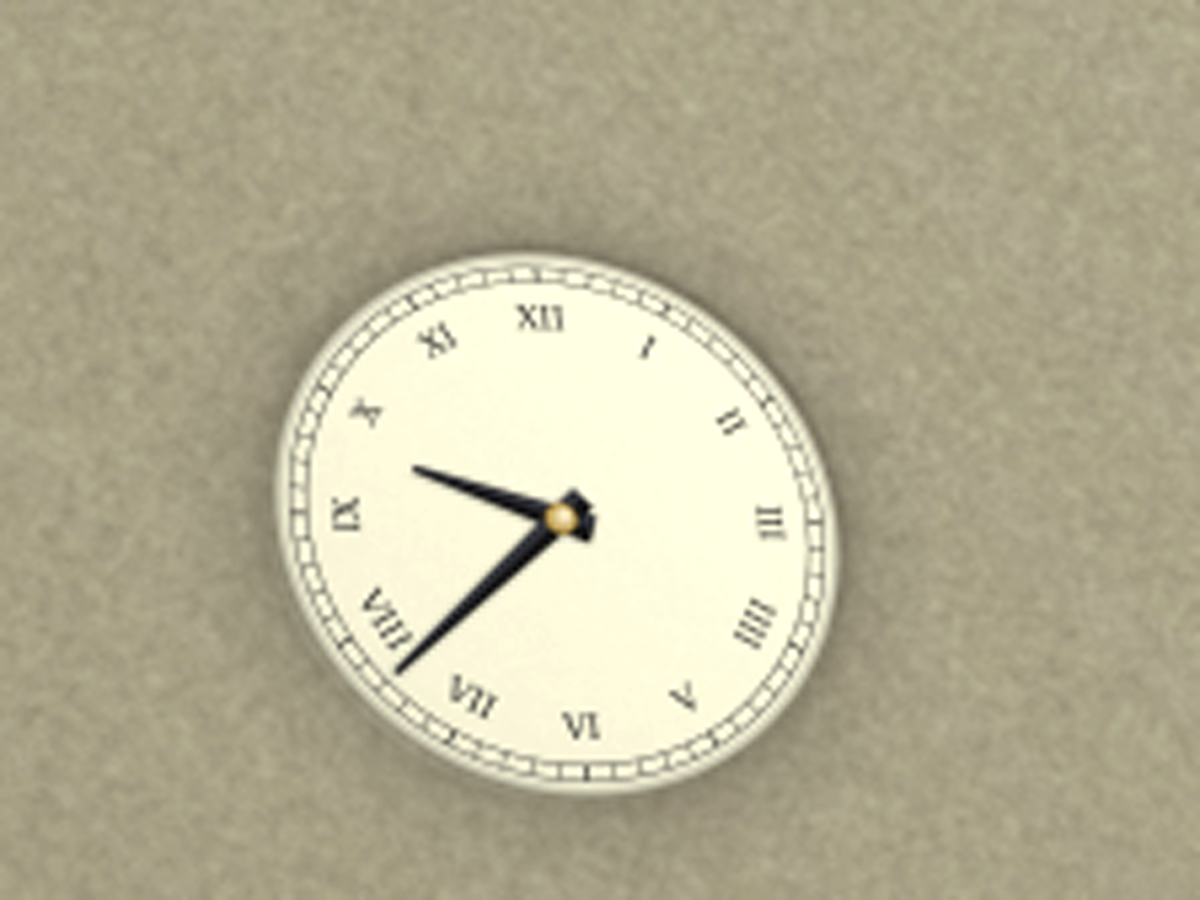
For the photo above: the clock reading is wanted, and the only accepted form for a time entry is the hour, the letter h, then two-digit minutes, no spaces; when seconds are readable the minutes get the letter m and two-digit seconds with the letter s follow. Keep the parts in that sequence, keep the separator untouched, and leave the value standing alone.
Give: 9h38
